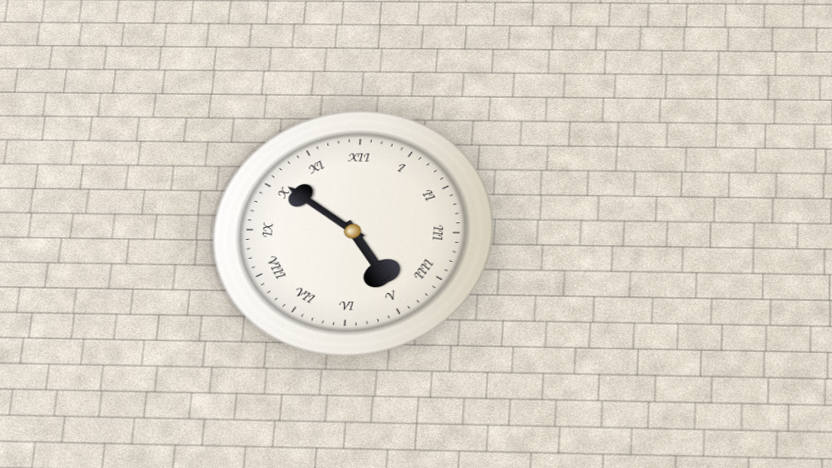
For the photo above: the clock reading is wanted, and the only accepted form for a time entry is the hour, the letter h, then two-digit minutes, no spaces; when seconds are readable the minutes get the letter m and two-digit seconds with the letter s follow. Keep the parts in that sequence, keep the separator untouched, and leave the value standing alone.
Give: 4h51
